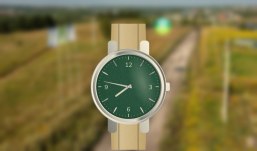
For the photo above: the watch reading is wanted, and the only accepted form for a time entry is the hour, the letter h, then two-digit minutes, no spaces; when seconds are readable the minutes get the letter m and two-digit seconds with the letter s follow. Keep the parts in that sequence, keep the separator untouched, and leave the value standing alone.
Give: 7h47
